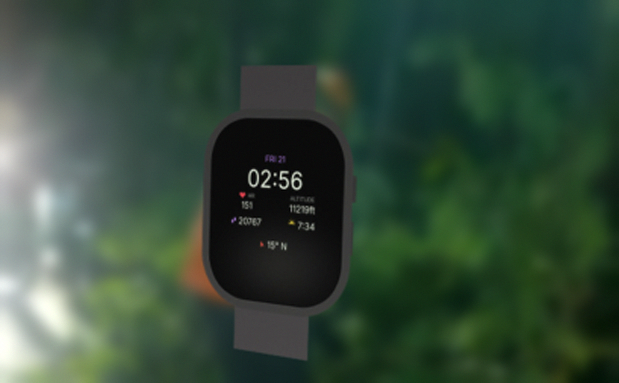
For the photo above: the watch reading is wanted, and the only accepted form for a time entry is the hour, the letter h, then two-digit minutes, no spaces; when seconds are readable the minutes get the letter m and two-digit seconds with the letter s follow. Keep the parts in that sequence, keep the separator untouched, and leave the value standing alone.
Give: 2h56
